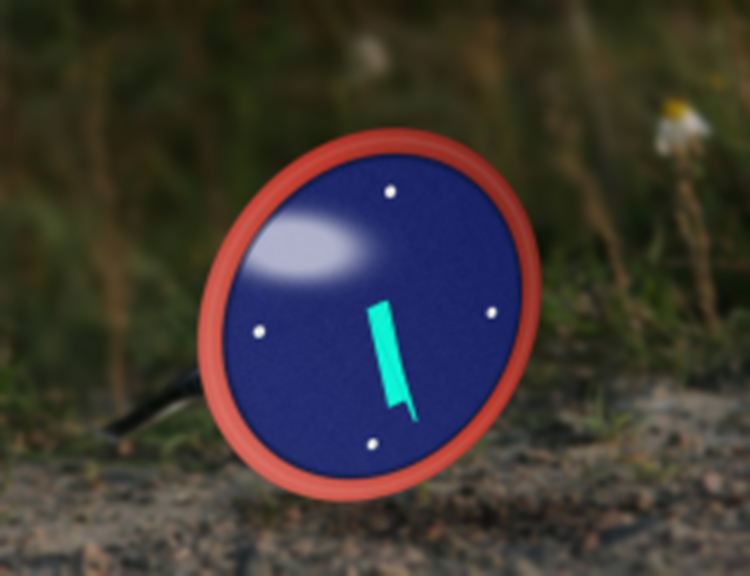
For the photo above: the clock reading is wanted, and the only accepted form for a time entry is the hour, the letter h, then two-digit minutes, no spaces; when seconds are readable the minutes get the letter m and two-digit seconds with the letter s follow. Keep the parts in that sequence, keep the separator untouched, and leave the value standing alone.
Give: 5h26
